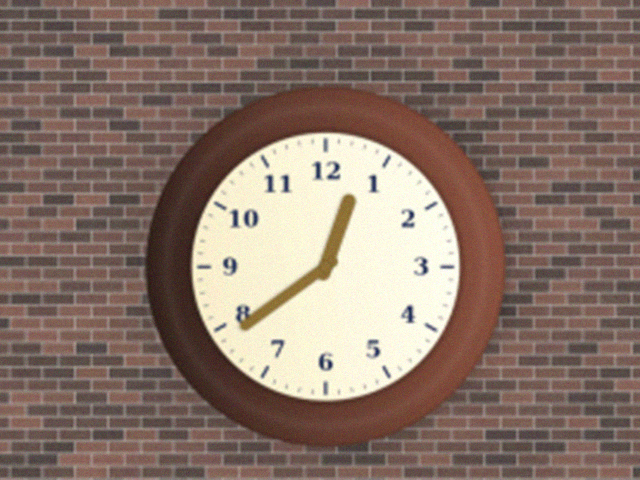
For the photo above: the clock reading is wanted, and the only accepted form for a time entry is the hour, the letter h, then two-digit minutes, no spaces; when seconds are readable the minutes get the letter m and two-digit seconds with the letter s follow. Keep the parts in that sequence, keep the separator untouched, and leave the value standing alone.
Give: 12h39
